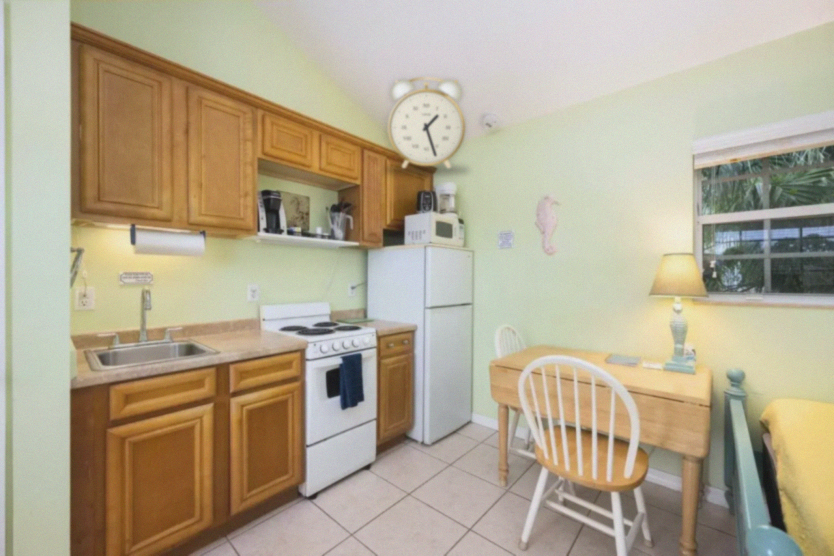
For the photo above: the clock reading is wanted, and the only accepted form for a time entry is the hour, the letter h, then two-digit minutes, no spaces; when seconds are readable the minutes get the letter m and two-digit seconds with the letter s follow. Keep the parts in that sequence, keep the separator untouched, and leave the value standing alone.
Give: 1h27
